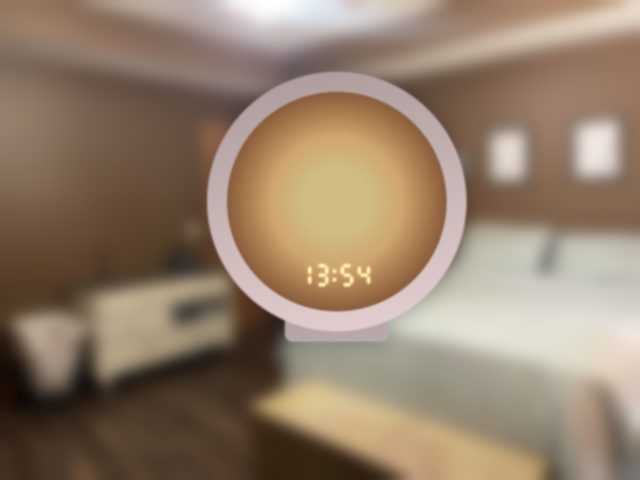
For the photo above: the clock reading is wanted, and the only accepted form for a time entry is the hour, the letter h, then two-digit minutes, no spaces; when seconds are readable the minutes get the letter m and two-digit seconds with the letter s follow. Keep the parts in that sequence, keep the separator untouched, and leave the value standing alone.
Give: 13h54
